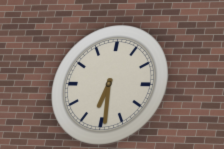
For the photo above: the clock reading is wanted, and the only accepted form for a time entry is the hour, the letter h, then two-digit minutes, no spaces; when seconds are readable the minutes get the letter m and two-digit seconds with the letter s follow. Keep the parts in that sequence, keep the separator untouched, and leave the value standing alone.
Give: 6h29
